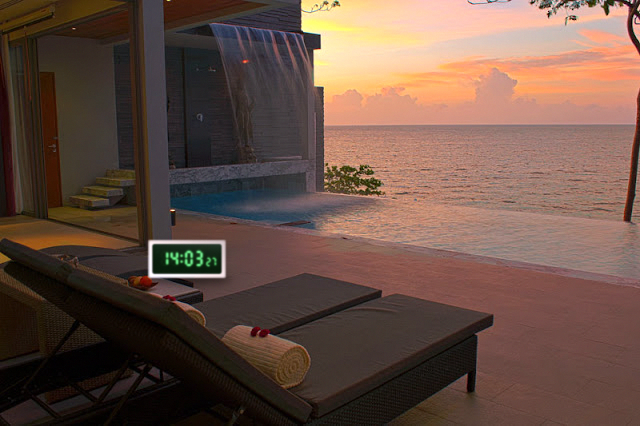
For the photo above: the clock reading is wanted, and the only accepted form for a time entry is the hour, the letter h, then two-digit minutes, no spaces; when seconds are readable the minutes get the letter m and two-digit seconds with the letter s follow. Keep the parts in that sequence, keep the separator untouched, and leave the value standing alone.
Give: 14h03
